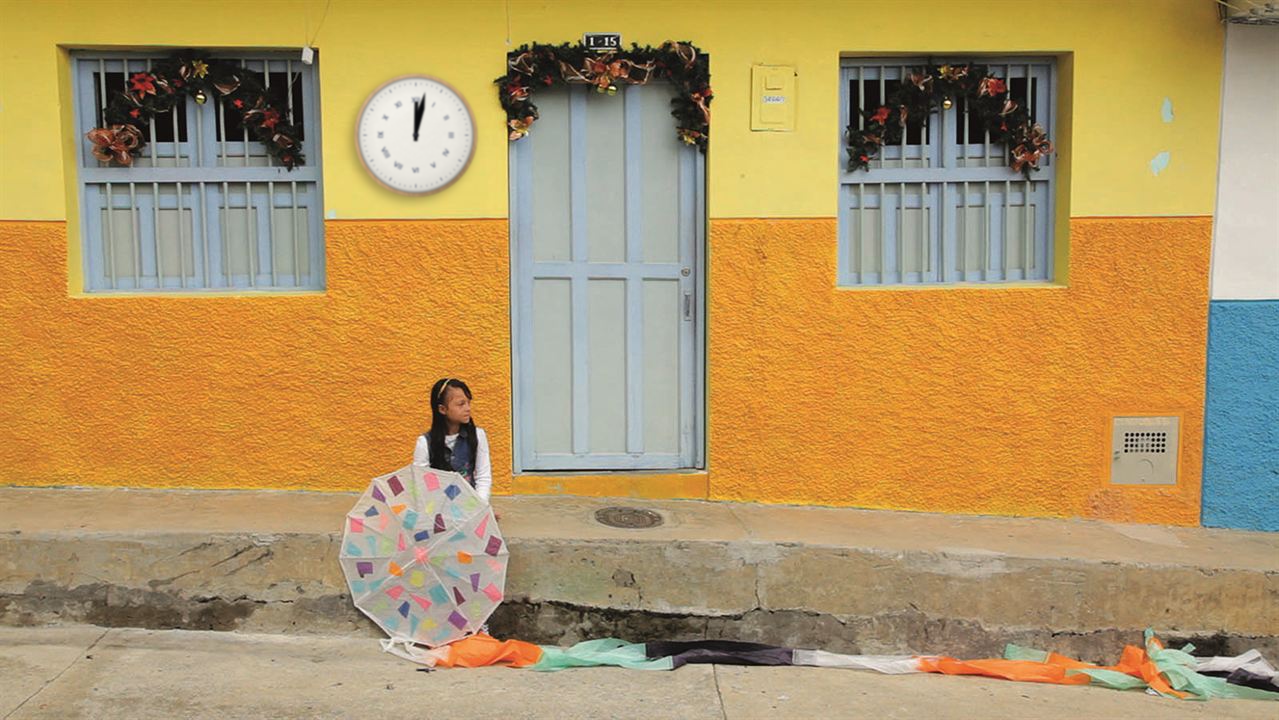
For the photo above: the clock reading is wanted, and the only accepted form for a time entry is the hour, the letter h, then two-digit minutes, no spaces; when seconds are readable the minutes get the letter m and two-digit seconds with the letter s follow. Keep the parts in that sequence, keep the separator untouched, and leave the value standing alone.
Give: 12h02
